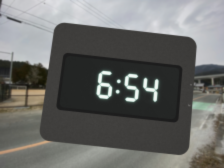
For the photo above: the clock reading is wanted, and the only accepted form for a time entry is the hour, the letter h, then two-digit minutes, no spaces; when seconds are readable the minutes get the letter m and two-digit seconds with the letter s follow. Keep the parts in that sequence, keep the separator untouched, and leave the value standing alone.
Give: 6h54
